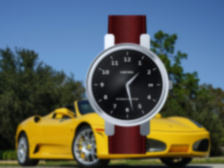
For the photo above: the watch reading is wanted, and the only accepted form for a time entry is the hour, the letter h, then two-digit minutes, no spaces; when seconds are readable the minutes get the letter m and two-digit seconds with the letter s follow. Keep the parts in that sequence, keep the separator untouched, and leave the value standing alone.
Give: 1h28
